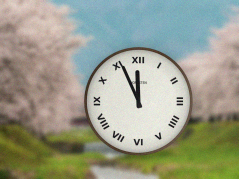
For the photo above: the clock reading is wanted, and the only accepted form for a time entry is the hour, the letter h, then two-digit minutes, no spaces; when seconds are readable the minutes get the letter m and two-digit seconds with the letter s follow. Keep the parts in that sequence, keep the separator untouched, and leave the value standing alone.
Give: 11h56
